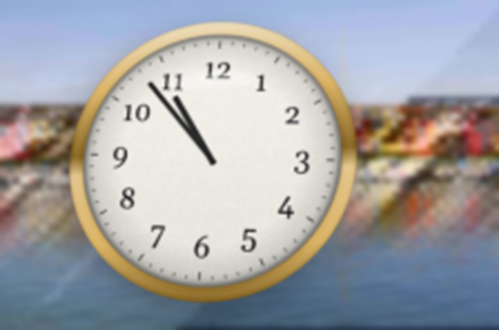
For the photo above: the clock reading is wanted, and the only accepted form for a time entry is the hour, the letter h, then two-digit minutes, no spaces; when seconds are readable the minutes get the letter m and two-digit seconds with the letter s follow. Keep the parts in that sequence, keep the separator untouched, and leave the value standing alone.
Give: 10h53
